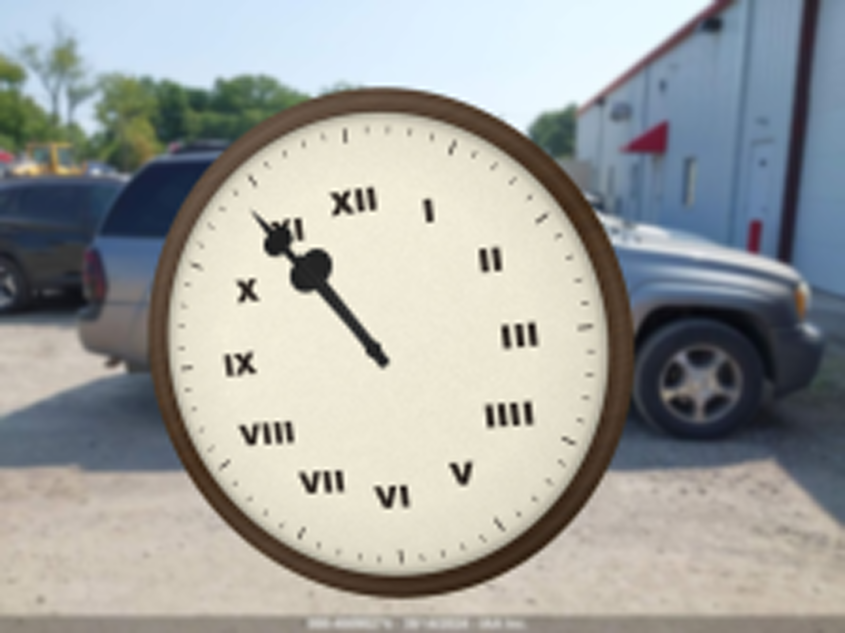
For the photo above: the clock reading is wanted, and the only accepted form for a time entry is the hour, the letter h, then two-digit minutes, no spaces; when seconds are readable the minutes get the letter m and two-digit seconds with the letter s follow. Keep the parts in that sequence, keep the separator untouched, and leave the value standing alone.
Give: 10h54
